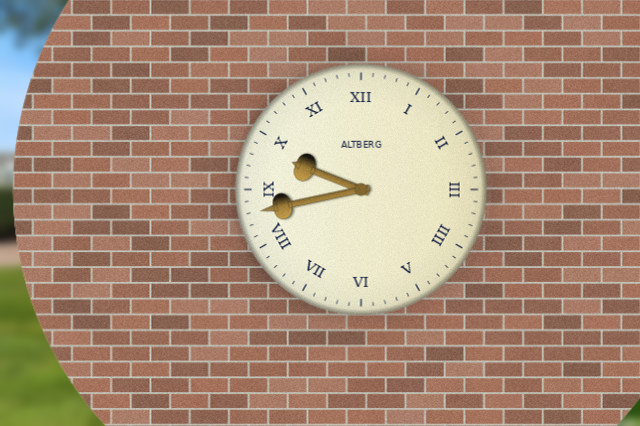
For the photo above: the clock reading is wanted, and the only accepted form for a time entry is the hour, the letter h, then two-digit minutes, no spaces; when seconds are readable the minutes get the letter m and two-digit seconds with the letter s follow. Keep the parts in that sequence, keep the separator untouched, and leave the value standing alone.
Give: 9h43
